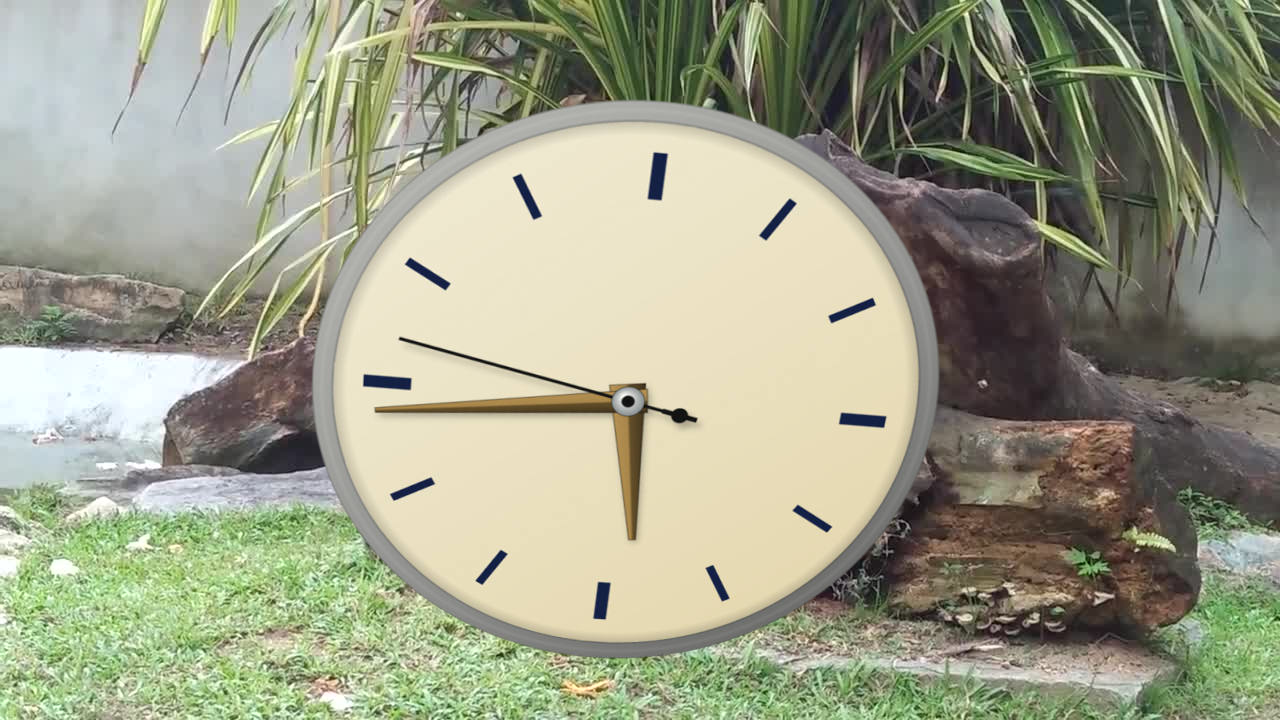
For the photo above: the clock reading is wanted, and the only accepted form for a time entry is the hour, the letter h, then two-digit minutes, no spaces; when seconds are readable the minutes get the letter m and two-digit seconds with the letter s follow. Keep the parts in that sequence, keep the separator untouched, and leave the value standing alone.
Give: 5h43m47s
